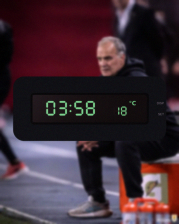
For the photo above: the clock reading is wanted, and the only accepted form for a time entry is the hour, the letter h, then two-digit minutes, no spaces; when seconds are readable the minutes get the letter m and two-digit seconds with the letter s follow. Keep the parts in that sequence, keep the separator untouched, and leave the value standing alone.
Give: 3h58
